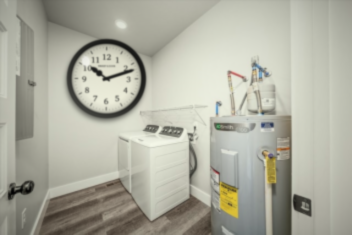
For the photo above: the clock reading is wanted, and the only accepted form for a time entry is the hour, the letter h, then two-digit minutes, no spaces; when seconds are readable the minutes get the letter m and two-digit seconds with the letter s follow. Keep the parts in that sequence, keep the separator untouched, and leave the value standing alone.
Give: 10h12
